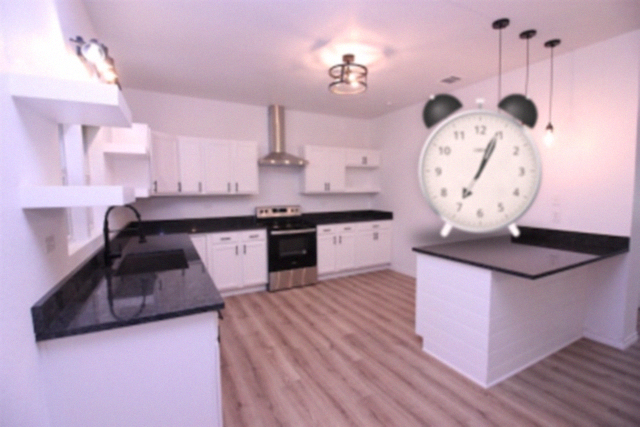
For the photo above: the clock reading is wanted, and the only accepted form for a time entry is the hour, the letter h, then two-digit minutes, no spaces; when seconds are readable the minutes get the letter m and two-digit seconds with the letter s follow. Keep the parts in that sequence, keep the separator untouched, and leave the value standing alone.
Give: 7h04
